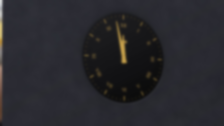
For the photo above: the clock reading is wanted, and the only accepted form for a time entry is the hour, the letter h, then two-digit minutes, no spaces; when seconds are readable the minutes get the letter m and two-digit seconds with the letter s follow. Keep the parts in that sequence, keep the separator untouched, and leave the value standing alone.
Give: 11h58
